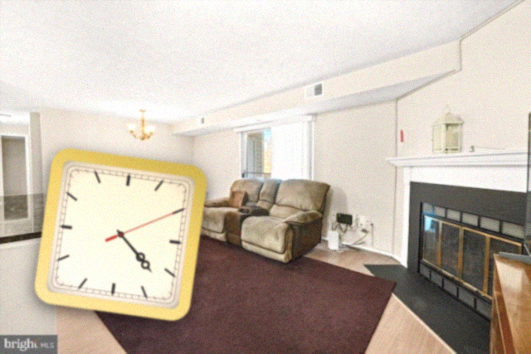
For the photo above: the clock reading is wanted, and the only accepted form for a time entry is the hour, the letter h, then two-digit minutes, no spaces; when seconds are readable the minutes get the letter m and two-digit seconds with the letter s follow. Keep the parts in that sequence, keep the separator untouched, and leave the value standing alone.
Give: 4h22m10s
